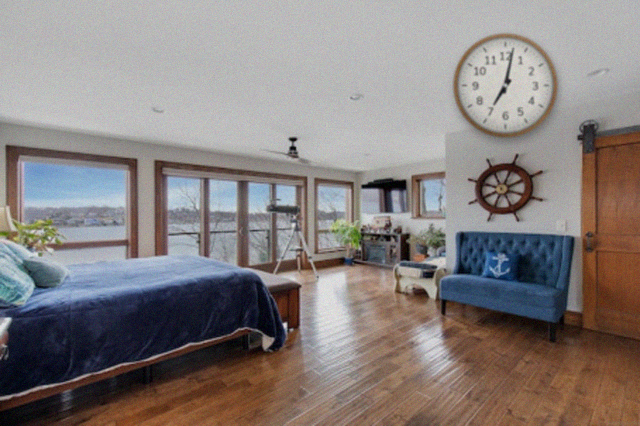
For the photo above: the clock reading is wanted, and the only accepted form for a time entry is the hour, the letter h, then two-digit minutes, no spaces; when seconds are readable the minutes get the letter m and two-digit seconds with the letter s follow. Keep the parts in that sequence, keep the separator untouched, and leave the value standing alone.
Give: 7h02
